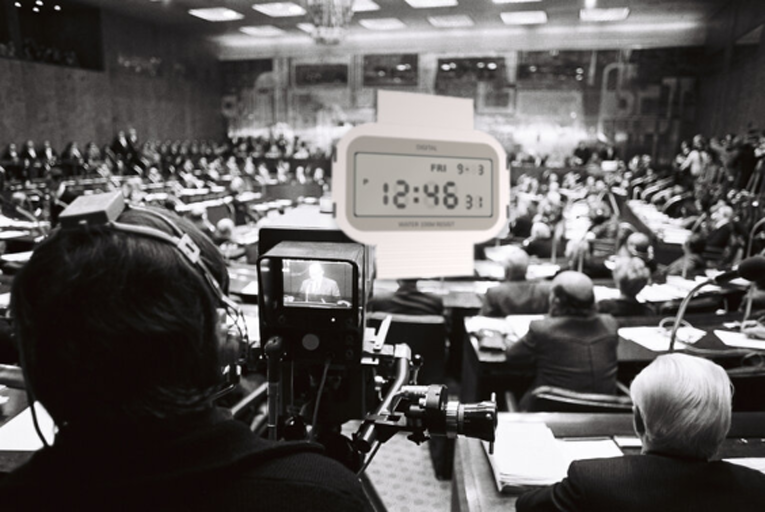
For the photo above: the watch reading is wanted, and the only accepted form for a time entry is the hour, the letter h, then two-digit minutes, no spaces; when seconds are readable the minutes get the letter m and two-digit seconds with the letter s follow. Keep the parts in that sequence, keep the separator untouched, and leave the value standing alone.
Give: 12h46m31s
